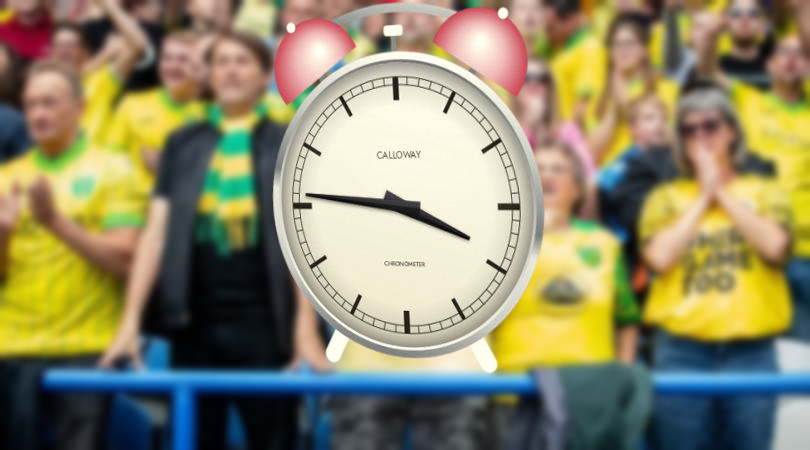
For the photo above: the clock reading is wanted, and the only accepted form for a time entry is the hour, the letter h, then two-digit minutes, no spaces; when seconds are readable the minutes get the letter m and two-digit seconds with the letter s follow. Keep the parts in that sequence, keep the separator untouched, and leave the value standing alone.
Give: 3h46
